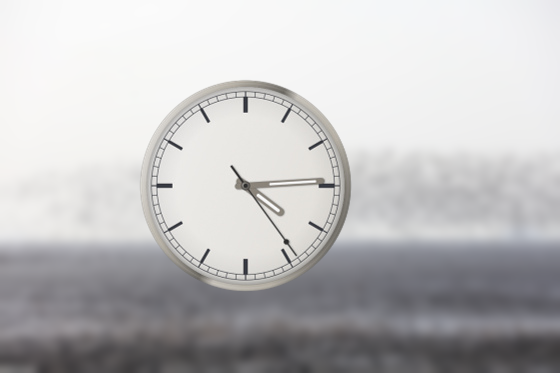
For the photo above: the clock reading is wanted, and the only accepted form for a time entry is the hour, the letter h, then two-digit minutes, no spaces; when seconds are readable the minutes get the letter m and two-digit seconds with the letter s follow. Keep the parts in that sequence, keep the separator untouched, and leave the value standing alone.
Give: 4h14m24s
